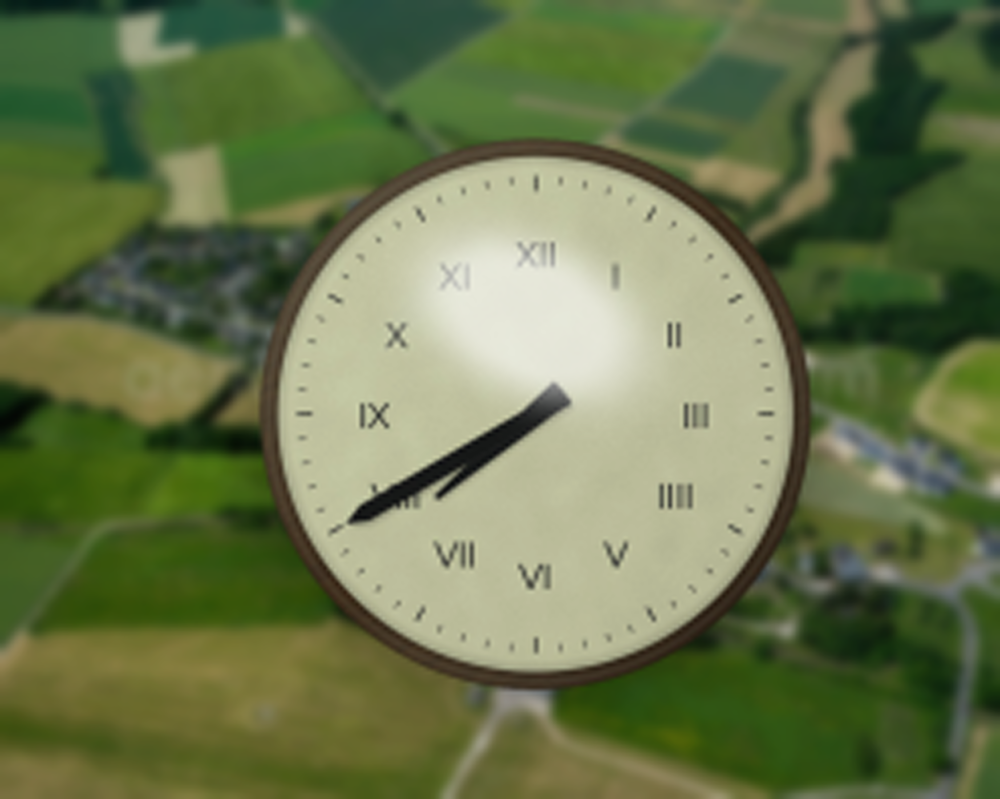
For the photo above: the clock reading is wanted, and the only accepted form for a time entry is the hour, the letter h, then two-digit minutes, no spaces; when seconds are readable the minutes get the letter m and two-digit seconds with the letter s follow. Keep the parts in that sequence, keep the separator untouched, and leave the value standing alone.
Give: 7h40
